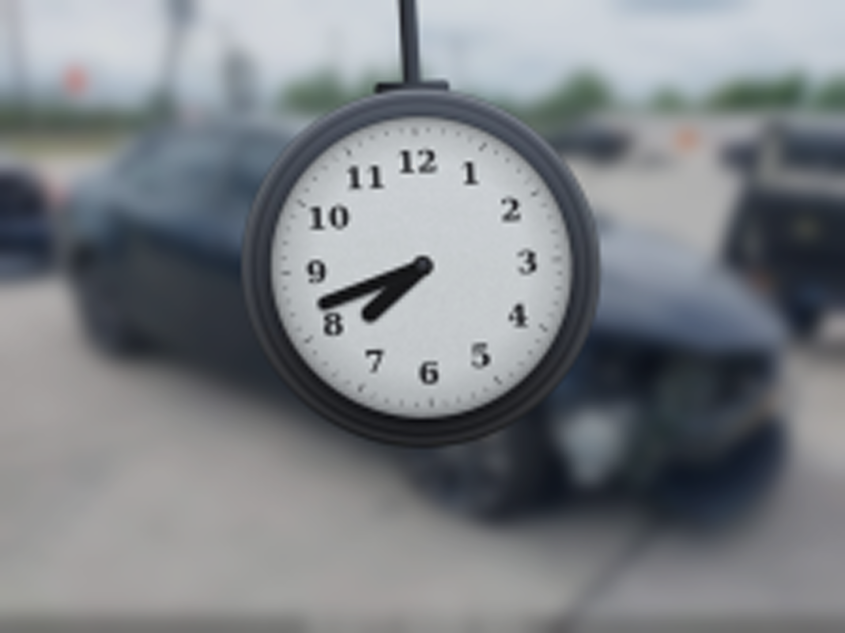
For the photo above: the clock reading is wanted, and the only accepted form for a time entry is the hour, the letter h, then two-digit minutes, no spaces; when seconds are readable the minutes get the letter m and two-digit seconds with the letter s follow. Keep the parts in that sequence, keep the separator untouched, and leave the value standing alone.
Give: 7h42
